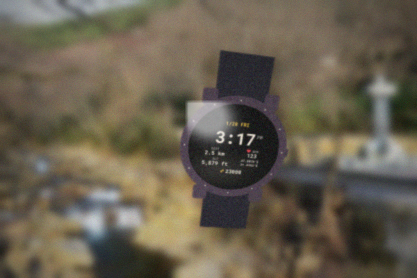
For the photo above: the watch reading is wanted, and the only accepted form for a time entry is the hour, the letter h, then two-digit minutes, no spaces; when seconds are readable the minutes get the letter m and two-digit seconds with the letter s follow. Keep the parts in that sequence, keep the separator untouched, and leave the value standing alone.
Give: 3h17
